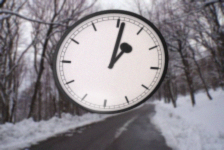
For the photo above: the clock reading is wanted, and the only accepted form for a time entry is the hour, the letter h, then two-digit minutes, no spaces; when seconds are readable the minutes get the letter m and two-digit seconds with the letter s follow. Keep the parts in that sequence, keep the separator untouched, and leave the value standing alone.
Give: 1h01
